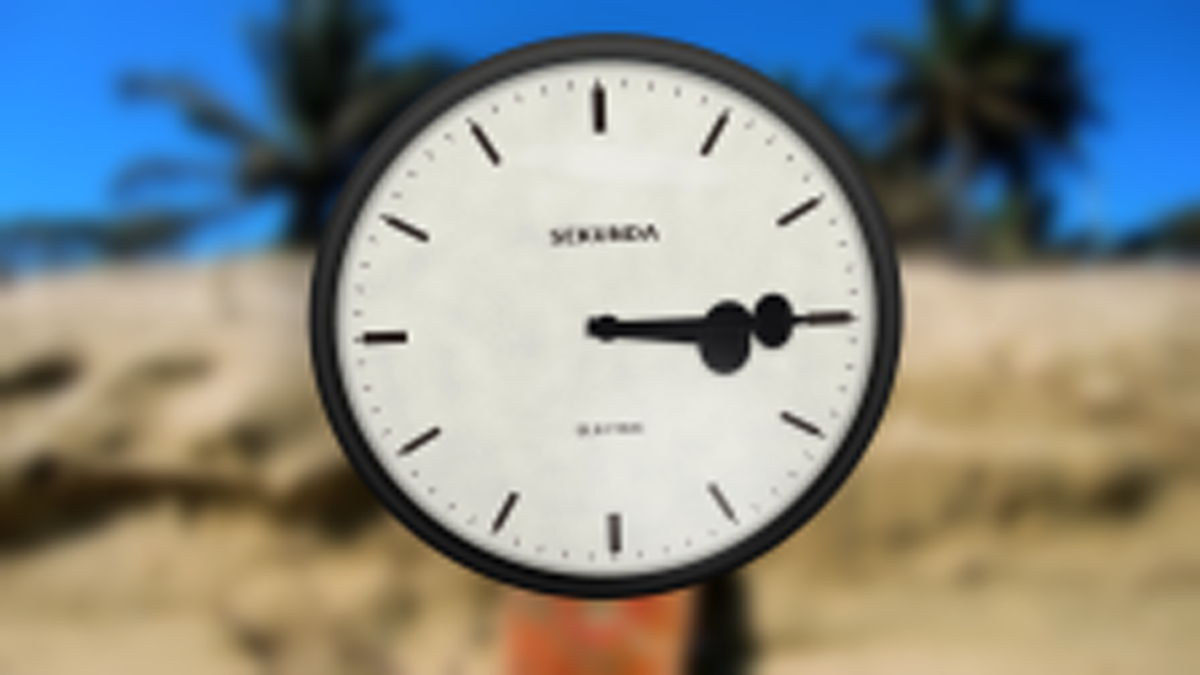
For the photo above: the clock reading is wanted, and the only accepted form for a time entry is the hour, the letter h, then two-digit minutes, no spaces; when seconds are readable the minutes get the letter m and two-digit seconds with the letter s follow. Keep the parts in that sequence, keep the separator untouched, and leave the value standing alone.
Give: 3h15
